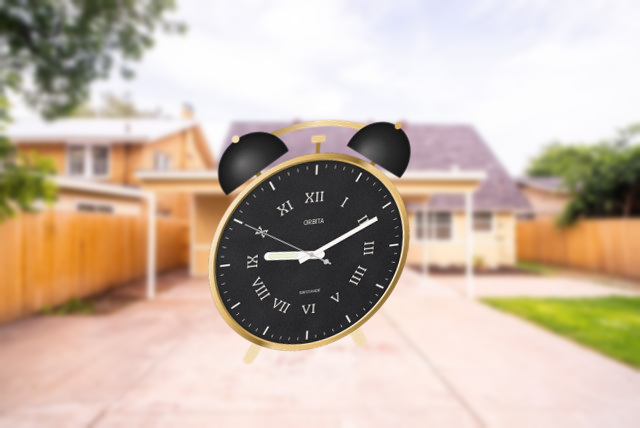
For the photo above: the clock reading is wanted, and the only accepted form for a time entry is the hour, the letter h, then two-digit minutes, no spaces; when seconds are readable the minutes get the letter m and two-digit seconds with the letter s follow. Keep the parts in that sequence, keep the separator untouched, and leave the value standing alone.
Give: 9h10m50s
